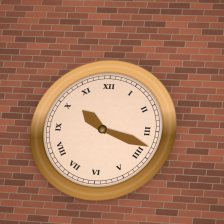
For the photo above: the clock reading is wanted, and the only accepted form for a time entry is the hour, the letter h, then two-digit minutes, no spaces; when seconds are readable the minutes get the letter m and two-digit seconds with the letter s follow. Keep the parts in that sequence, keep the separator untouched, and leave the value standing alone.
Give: 10h18
